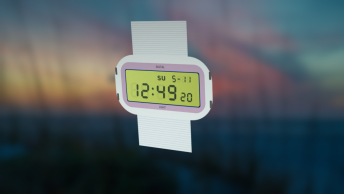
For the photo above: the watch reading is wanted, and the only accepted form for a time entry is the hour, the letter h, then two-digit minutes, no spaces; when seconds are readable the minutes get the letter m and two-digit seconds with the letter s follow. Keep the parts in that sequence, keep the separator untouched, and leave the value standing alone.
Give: 12h49m20s
